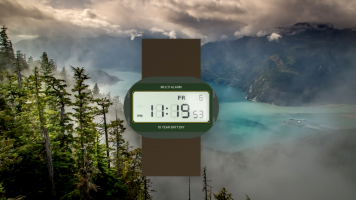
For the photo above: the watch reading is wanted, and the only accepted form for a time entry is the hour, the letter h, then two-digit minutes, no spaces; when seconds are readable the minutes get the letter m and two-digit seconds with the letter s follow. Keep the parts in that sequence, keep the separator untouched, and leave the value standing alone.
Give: 11h19m53s
